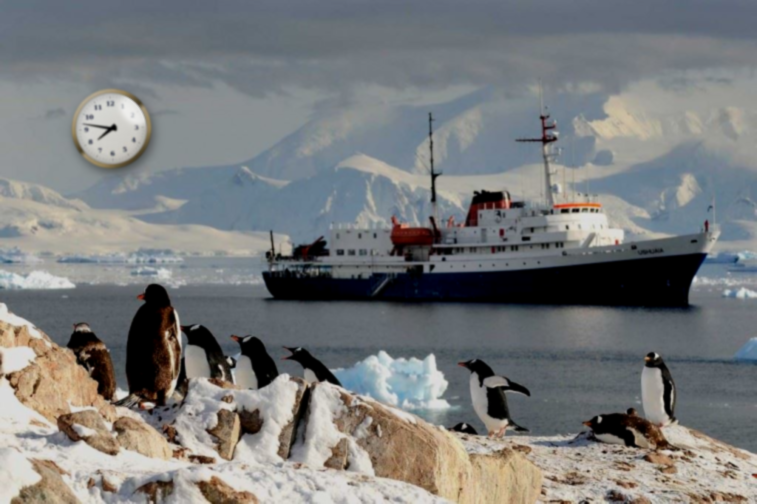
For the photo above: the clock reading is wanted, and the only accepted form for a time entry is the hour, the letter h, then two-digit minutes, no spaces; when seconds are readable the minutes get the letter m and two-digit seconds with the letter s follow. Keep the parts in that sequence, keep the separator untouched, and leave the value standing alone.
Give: 7h47
